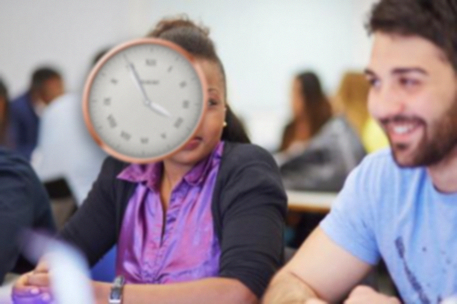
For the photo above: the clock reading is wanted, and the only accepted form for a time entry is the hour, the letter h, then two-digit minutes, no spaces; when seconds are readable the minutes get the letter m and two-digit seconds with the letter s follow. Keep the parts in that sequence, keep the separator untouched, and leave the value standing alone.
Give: 3h55
